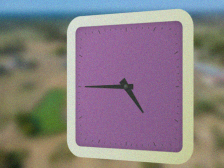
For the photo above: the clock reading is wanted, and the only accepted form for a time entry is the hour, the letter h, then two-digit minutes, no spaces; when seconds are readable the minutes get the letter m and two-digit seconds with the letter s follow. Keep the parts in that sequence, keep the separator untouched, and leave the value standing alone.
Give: 4h45
